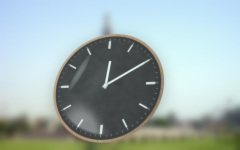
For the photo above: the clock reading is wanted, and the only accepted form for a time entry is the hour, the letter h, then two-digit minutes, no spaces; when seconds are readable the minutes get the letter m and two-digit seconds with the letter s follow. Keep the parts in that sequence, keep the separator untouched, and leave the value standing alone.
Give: 12h10
